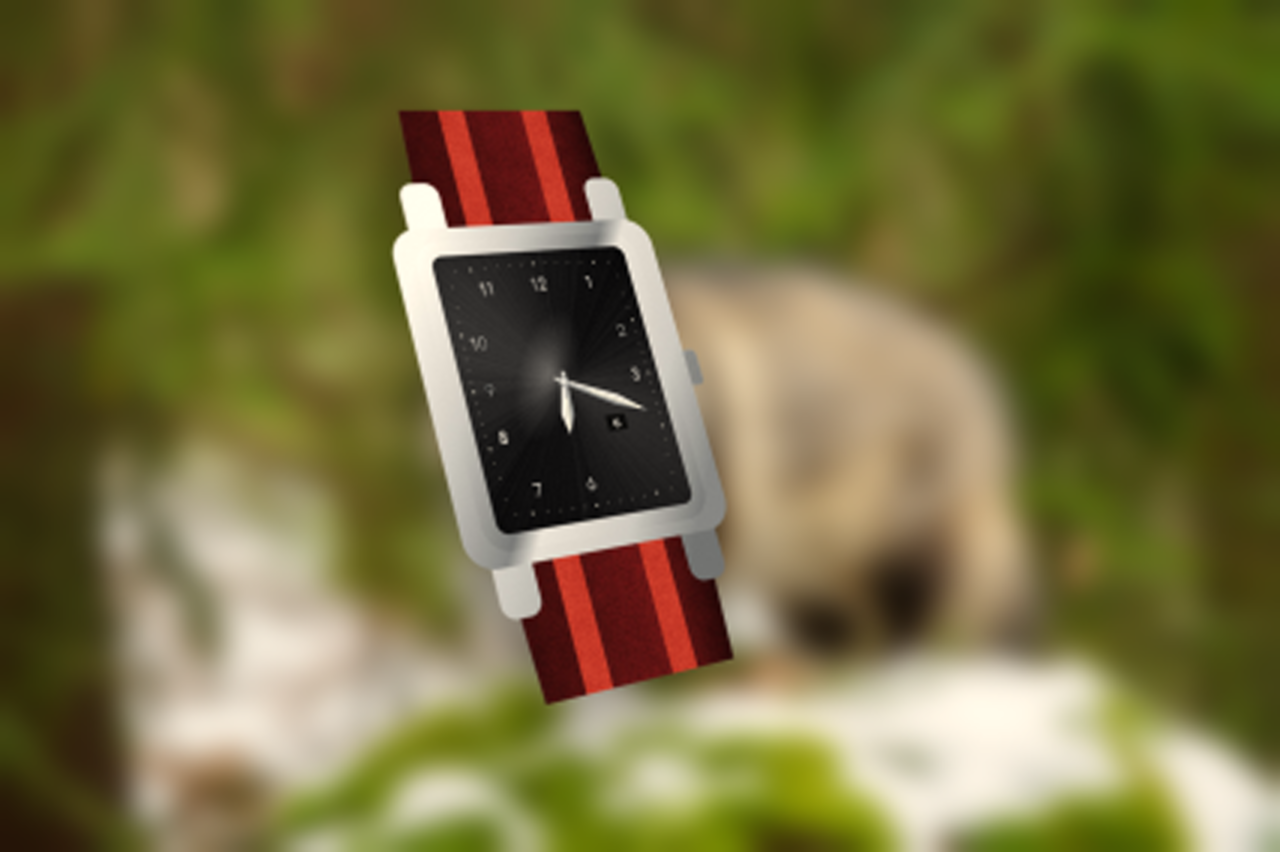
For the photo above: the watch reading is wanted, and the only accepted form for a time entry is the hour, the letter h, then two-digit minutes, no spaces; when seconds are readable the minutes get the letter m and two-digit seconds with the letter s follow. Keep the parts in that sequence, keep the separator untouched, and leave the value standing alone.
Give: 6h19
